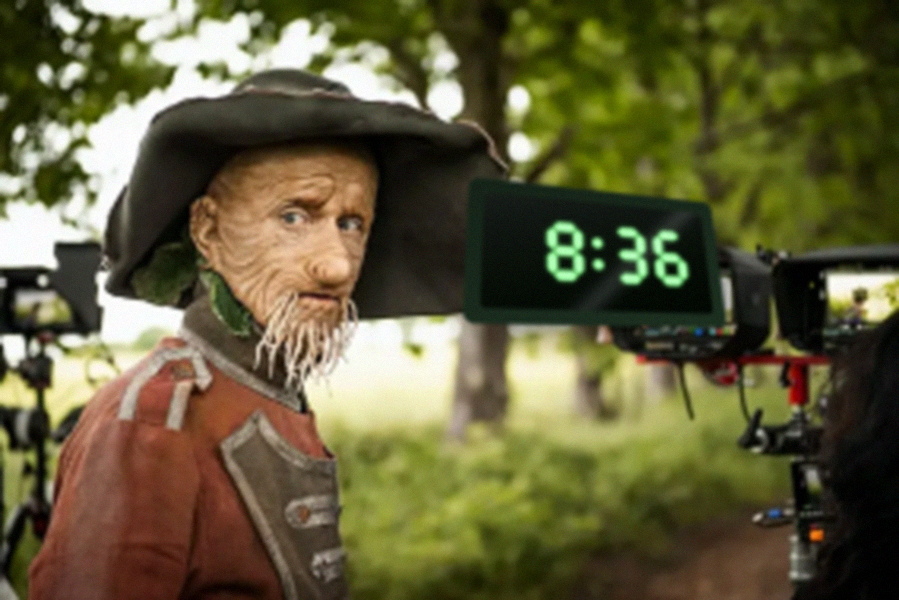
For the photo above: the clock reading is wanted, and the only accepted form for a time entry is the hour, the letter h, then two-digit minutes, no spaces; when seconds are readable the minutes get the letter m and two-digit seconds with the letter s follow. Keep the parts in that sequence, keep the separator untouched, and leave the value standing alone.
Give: 8h36
